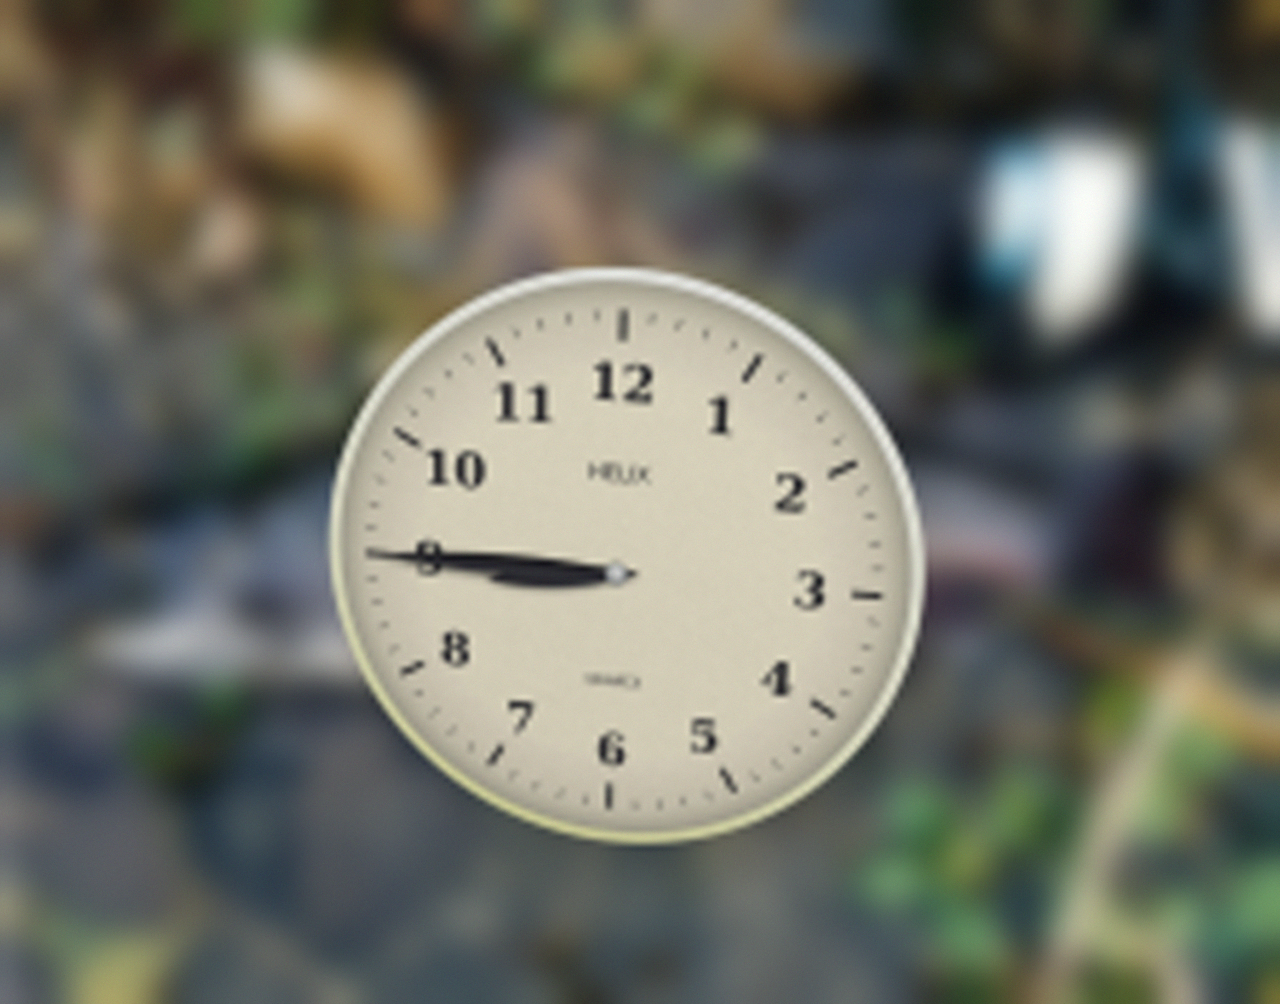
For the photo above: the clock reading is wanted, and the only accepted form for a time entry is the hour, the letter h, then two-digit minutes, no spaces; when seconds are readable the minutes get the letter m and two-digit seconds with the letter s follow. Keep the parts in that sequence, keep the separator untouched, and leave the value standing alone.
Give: 8h45
